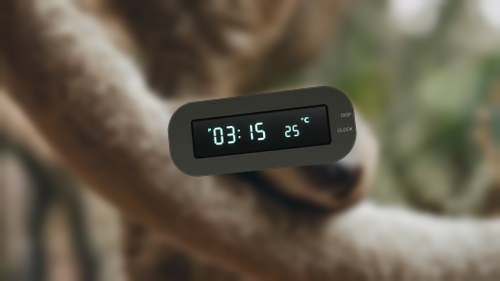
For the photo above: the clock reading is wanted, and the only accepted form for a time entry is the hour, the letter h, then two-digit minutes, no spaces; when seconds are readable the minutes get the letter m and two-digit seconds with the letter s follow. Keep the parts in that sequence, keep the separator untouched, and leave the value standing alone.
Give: 3h15
